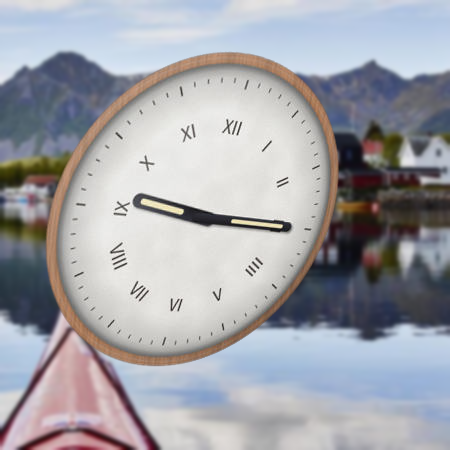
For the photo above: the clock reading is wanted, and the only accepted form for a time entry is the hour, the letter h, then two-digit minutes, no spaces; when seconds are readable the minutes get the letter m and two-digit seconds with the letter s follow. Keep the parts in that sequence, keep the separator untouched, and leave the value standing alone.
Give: 9h15
